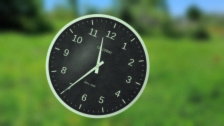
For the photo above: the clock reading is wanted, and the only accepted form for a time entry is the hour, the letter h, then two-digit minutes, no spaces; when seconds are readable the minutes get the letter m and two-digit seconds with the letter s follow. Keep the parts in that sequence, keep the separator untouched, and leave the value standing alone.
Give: 11h35
